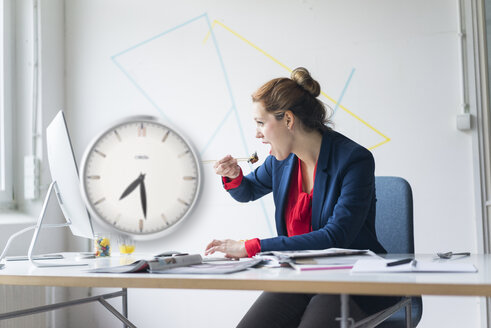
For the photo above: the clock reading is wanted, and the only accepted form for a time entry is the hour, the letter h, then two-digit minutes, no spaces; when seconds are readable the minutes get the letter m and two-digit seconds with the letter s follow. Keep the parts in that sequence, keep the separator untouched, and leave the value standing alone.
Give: 7h29
